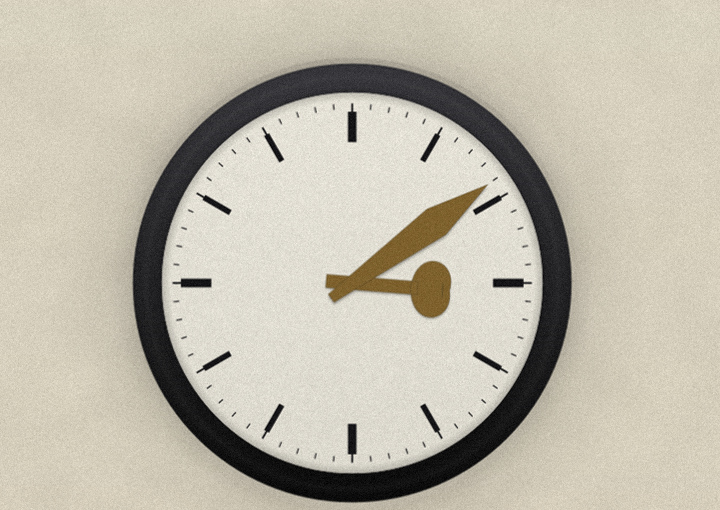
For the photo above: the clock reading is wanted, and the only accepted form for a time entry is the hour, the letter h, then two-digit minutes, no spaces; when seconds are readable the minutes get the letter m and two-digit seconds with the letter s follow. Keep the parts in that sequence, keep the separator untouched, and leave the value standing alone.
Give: 3h09
